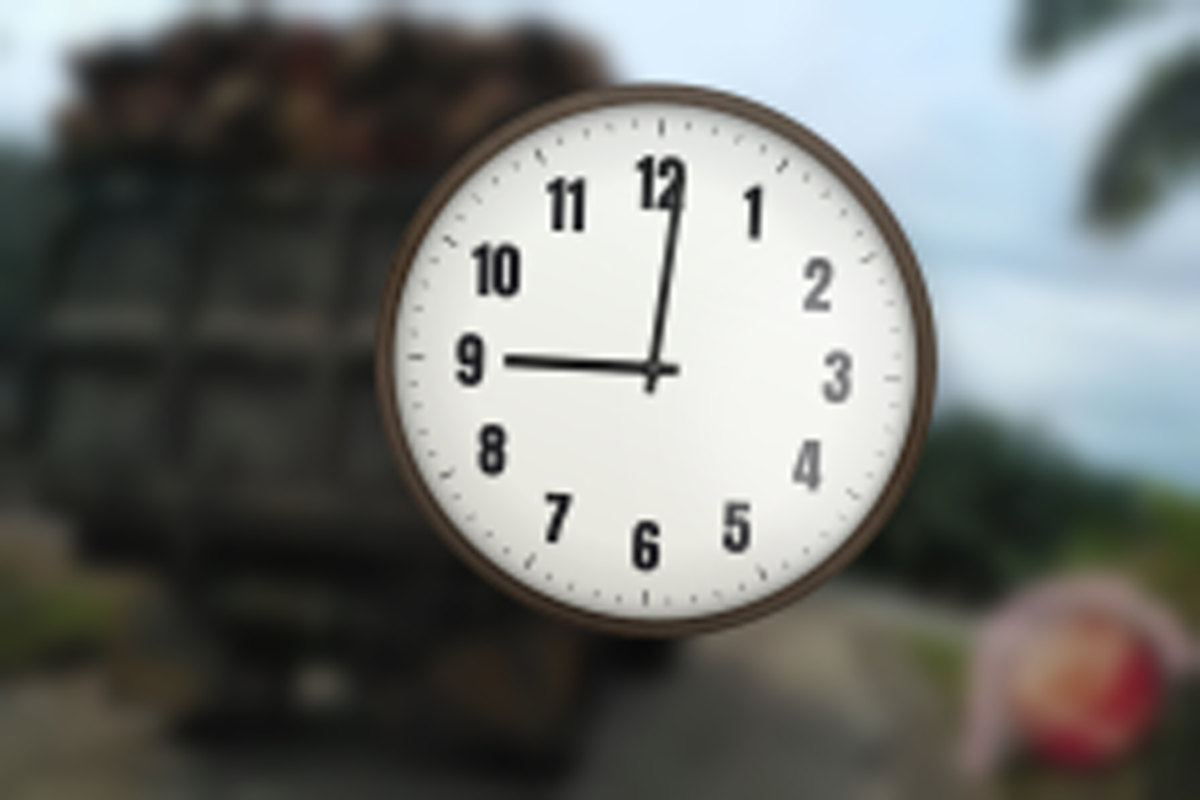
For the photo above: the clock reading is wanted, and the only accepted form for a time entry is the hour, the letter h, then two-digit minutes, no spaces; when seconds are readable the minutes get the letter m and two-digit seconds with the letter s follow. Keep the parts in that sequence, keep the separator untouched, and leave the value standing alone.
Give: 9h01
